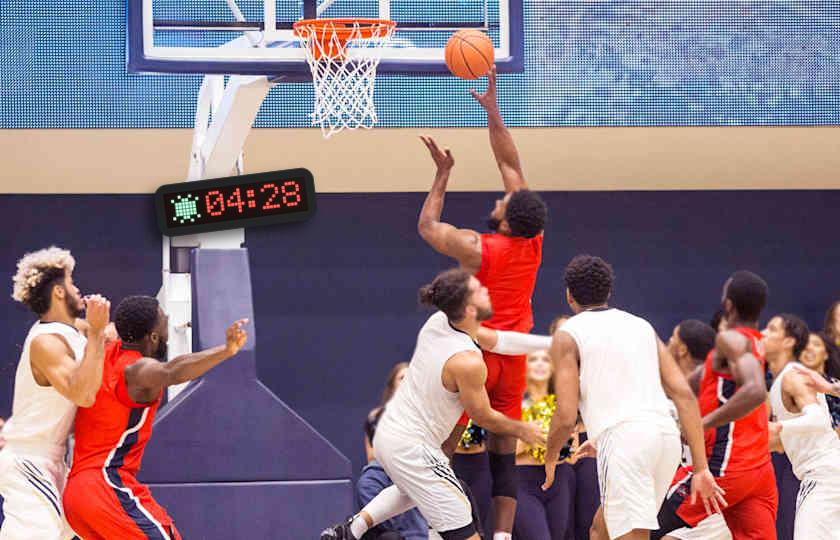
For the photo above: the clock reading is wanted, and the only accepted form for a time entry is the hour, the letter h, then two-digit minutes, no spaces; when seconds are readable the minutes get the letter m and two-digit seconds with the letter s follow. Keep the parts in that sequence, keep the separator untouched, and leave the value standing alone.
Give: 4h28
